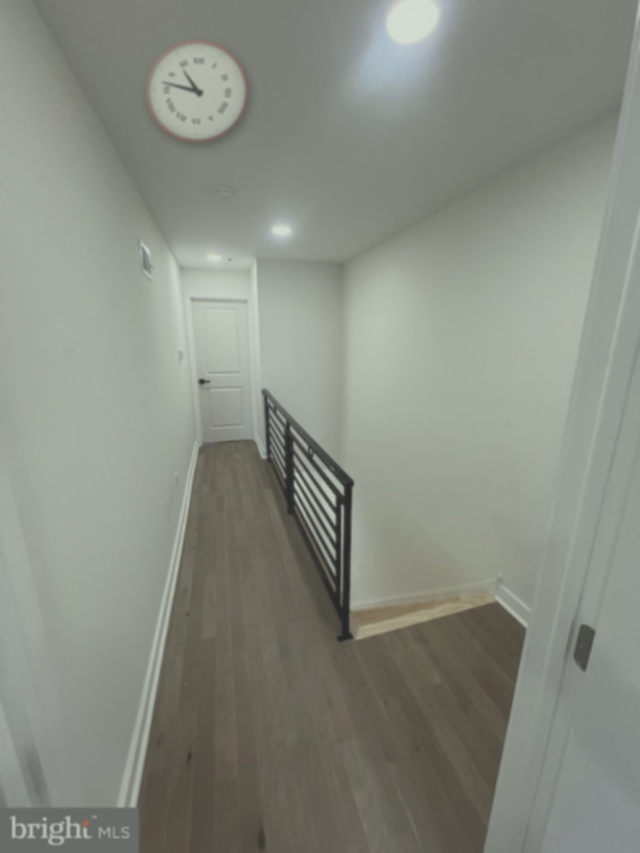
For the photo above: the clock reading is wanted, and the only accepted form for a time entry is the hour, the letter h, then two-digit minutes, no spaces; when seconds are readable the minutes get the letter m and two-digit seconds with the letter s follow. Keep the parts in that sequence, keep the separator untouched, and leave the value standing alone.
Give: 10h47
